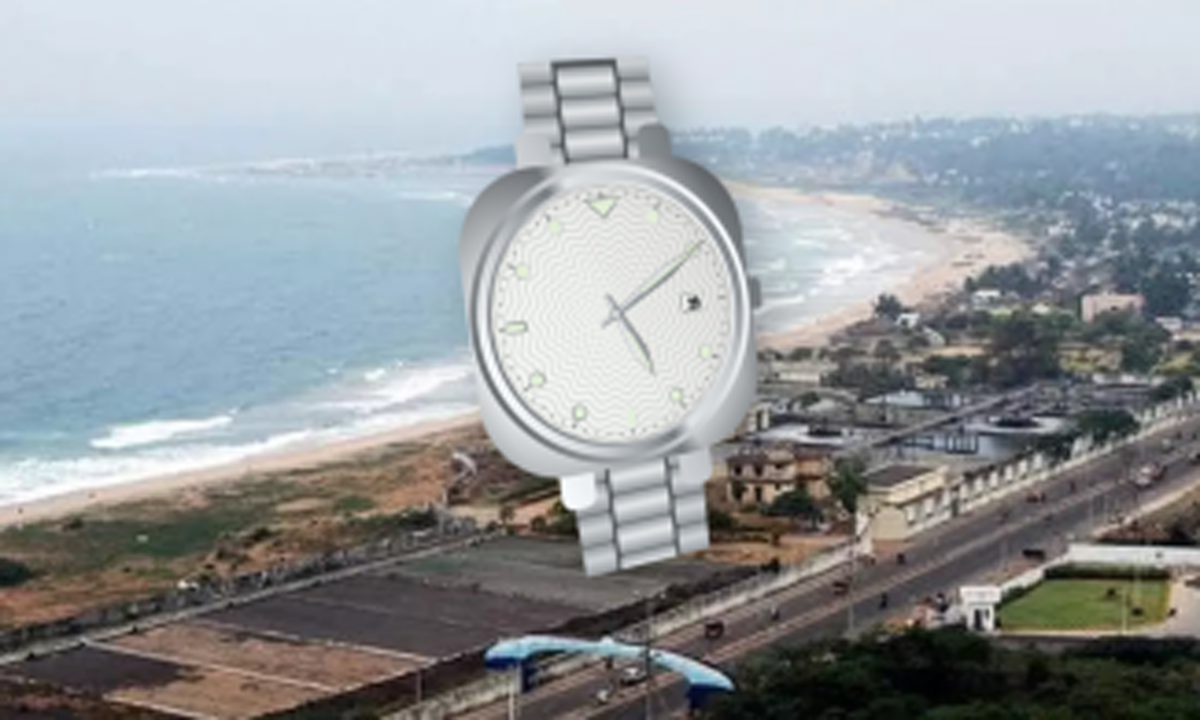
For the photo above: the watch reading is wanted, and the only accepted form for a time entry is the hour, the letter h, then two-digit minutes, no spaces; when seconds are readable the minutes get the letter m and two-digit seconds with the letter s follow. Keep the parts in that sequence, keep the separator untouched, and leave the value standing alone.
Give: 5h10
